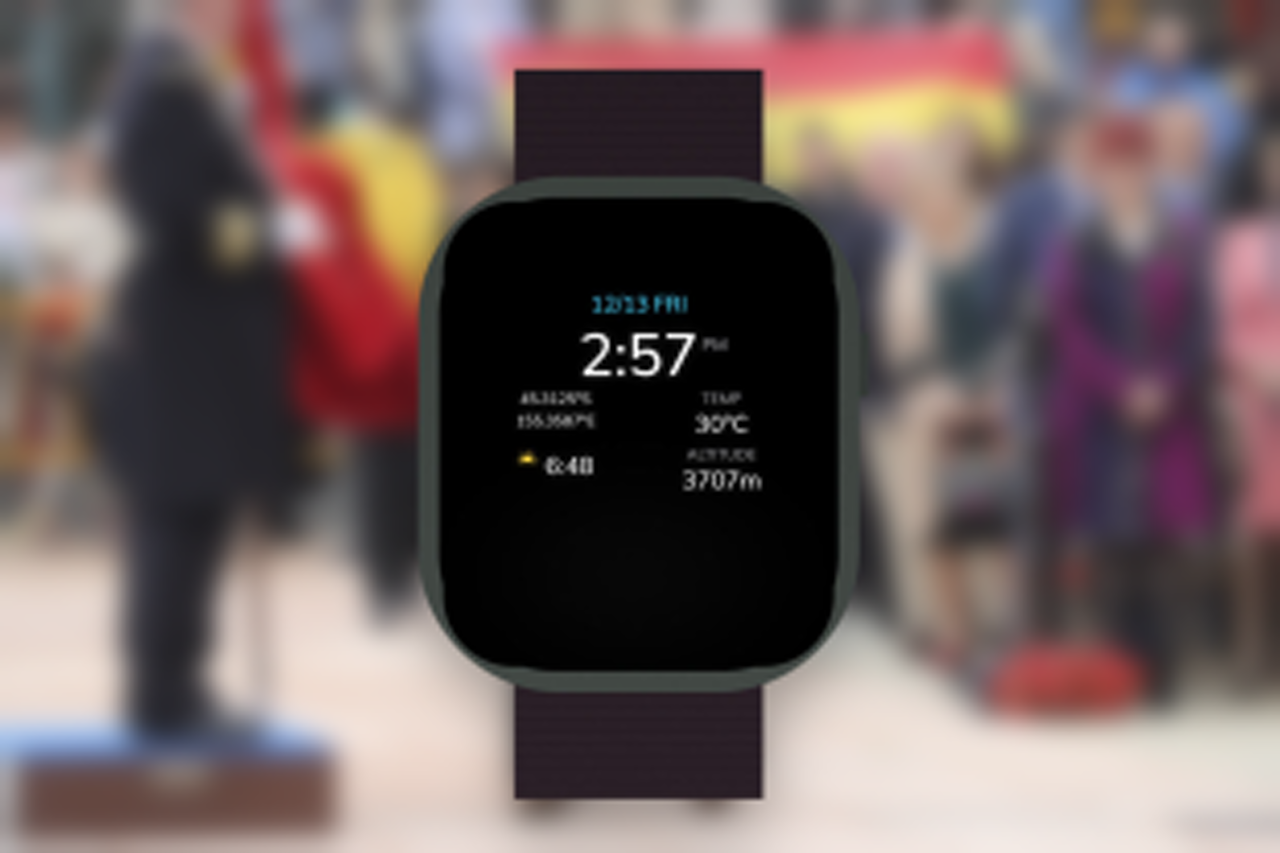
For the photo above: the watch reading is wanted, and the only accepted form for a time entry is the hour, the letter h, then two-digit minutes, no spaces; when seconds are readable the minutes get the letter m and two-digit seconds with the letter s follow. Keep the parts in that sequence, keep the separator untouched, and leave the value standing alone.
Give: 2h57
